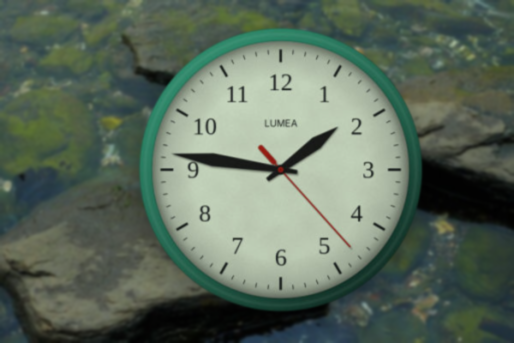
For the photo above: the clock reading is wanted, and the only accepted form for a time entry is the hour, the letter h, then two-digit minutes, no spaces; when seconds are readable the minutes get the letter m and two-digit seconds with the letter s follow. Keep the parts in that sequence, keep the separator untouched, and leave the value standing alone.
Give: 1h46m23s
